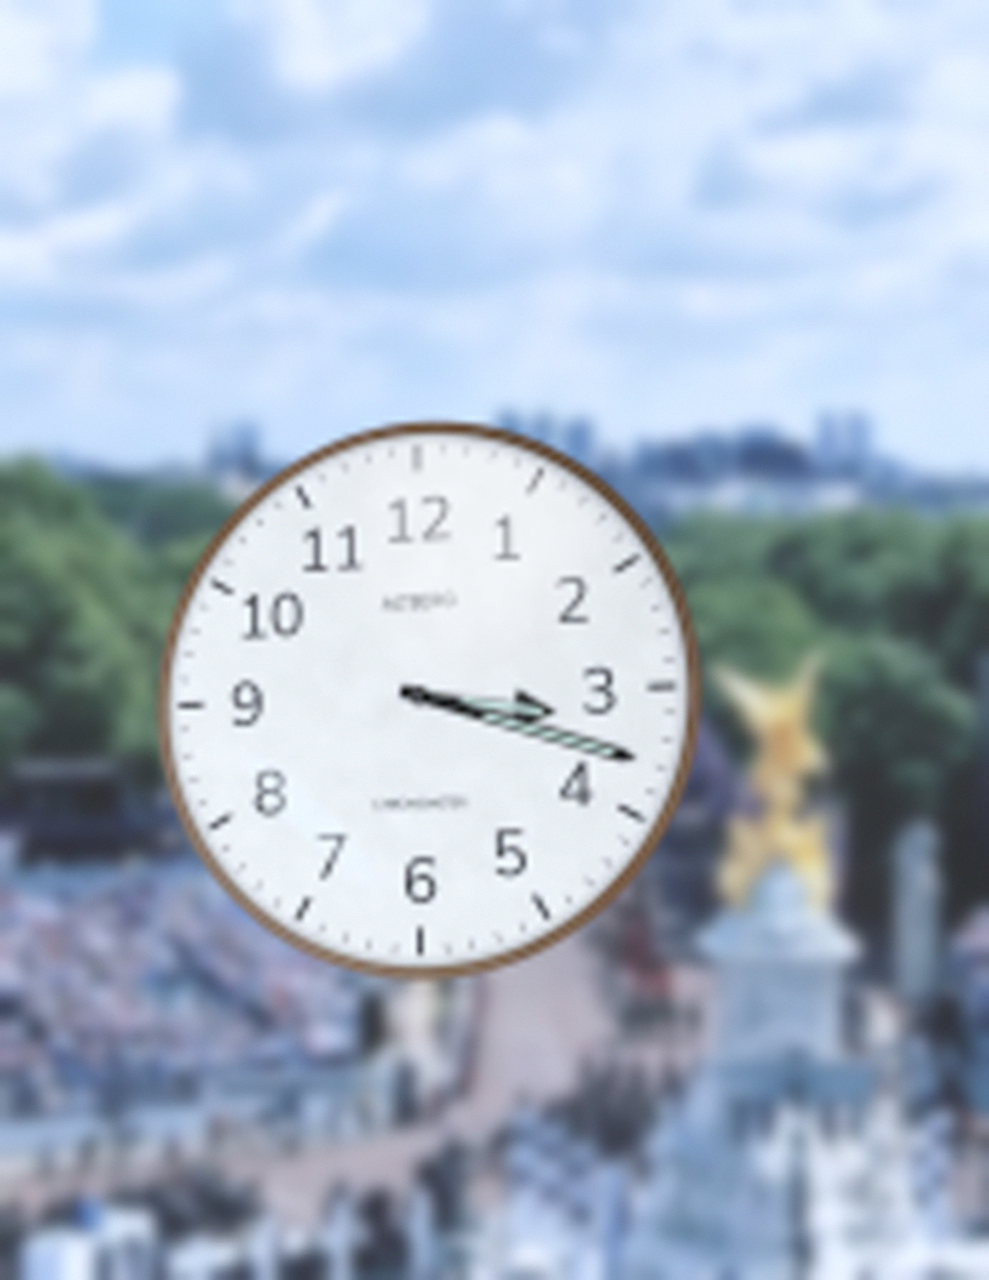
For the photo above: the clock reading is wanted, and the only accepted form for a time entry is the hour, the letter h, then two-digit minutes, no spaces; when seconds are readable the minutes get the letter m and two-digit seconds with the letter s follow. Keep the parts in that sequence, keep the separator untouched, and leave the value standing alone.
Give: 3h18
